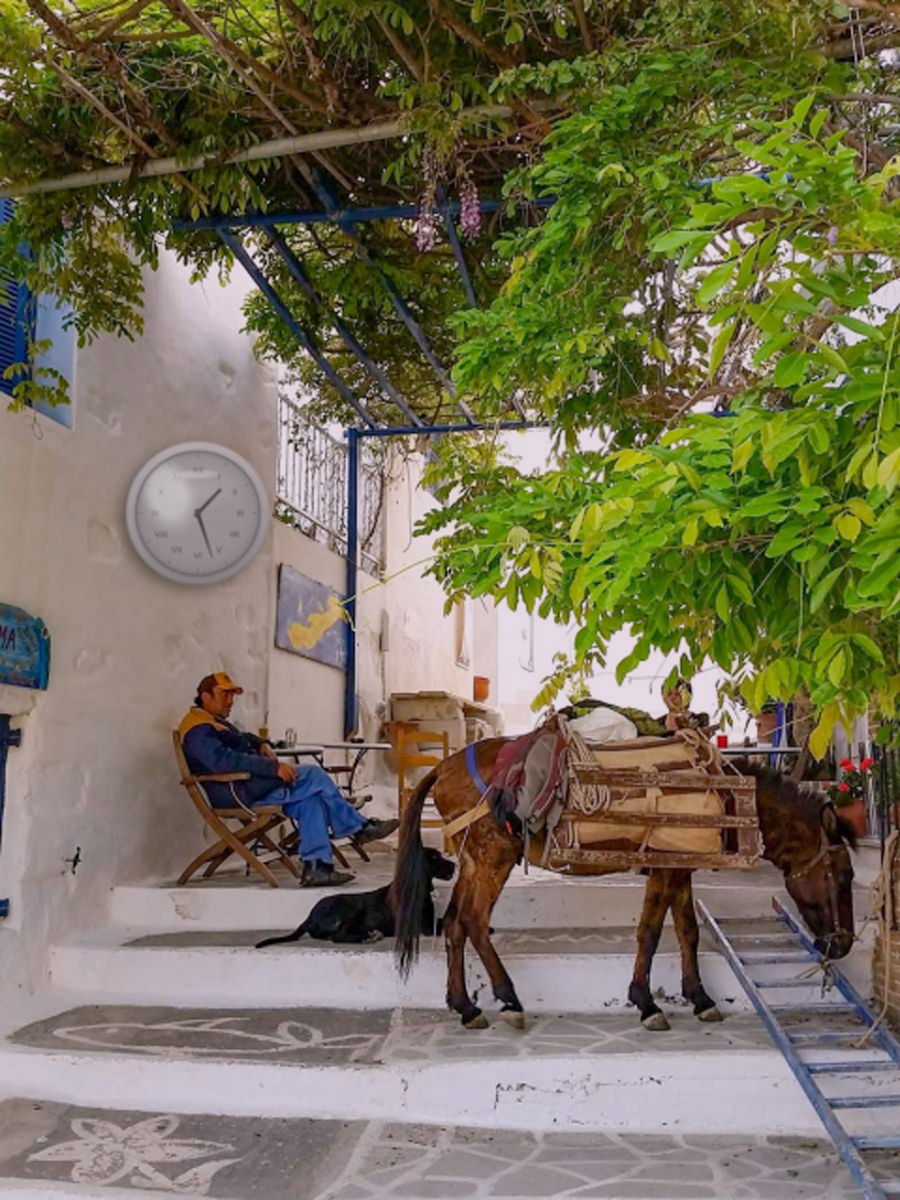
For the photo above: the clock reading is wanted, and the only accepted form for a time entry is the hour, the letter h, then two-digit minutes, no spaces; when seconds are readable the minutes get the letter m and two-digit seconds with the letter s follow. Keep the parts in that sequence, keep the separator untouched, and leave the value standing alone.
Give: 1h27
